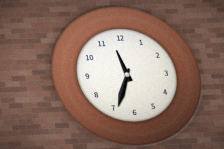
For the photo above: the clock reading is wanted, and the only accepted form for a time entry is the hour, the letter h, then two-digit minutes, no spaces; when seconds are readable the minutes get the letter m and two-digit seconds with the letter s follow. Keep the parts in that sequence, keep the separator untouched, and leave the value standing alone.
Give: 11h34
